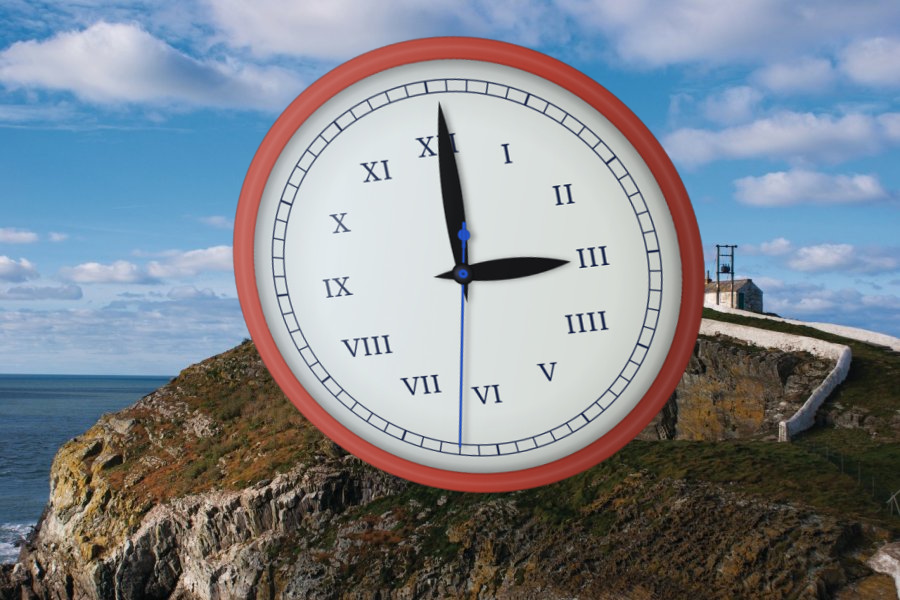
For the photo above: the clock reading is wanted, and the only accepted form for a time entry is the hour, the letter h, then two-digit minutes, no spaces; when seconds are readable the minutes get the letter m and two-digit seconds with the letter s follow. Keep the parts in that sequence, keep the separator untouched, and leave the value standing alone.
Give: 3h00m32s
